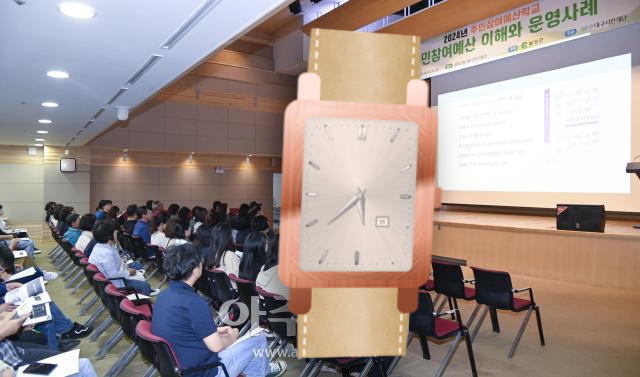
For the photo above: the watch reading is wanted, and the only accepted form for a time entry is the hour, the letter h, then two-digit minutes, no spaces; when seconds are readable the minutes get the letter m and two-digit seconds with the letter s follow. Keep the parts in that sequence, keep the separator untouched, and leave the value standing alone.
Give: 5h38
